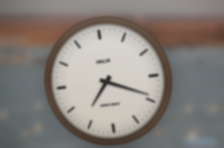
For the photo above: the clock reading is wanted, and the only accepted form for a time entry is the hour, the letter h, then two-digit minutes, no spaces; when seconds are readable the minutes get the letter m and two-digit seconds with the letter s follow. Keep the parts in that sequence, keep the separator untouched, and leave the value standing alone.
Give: 7h19
